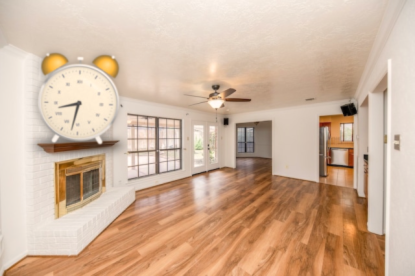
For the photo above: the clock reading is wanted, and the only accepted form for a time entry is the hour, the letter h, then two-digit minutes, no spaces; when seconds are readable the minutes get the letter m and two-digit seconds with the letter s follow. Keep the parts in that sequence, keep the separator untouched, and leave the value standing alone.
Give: 8h32
